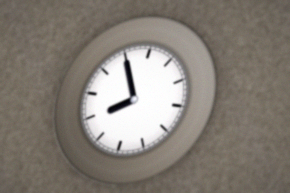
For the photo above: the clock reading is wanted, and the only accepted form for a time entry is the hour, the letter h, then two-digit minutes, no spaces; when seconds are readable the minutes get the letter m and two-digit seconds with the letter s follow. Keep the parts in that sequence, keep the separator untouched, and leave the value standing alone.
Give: 7h55
